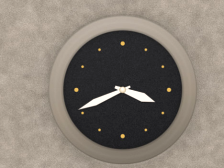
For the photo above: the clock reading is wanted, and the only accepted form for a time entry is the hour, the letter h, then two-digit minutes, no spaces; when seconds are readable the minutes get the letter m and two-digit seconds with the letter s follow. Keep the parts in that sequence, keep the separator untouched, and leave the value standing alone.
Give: 3h41
